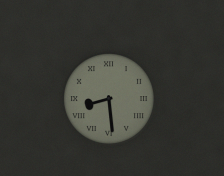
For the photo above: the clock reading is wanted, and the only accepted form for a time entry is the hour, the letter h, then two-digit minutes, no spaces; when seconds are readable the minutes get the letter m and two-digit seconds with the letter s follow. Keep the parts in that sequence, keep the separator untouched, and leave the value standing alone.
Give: 8h29
